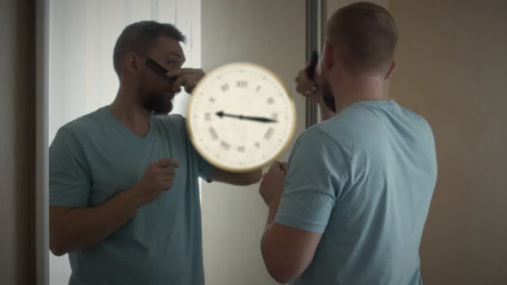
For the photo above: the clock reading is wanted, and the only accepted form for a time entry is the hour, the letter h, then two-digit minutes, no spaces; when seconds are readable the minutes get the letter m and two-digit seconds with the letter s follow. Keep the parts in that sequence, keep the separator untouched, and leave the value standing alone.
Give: 9h16
